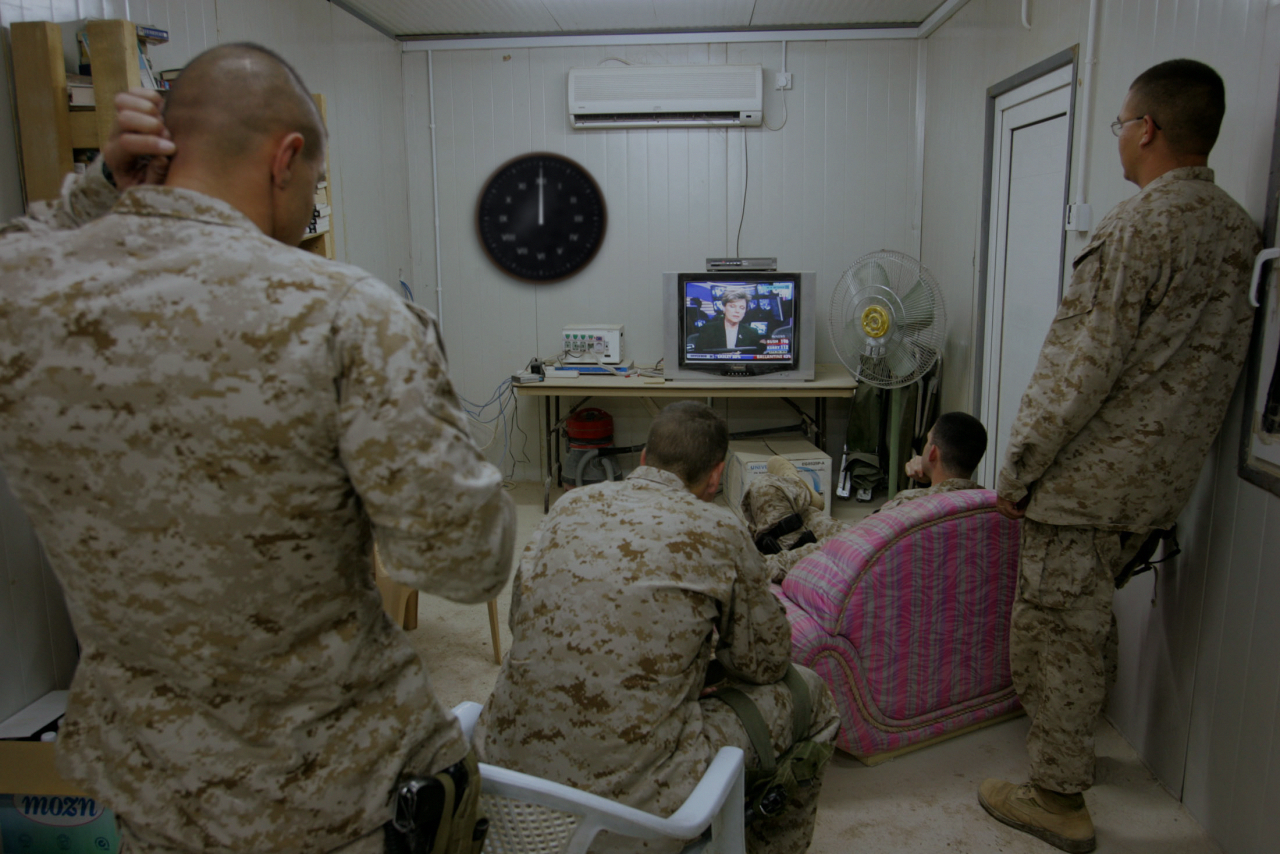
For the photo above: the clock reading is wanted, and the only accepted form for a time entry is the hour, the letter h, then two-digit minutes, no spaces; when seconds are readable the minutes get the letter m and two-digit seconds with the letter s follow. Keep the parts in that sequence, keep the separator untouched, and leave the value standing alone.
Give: 12h00
